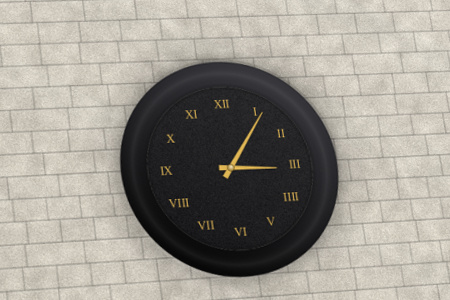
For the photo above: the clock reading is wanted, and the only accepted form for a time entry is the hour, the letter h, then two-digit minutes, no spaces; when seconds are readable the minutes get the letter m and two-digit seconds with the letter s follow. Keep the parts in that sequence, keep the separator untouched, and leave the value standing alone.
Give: 3h06
